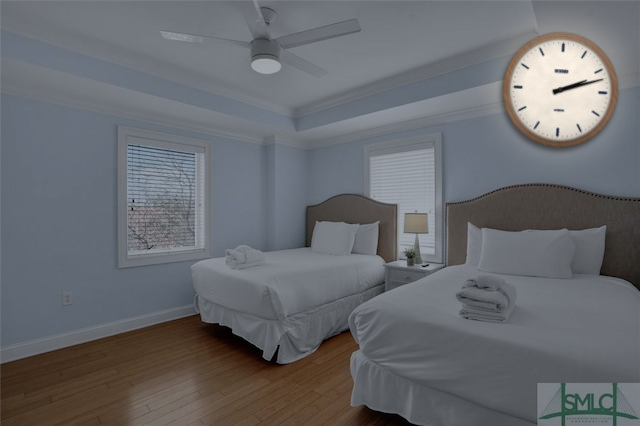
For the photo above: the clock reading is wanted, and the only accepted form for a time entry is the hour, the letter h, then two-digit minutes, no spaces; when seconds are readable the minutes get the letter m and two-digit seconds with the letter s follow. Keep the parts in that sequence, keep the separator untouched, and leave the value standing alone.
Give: 2h12
